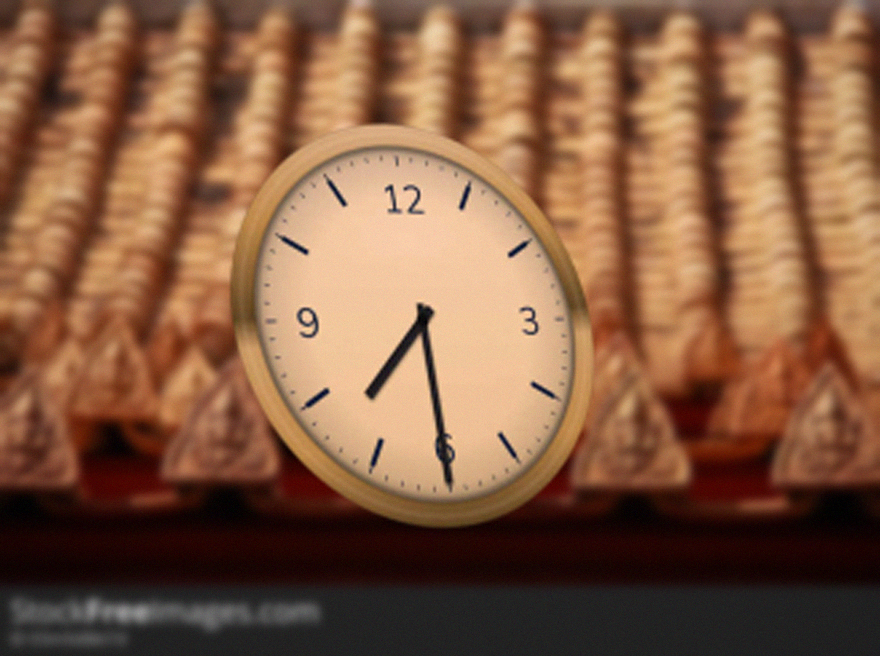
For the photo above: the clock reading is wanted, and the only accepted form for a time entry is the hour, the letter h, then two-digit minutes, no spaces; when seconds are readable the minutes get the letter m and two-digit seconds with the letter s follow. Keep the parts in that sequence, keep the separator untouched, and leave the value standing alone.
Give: 7h30
